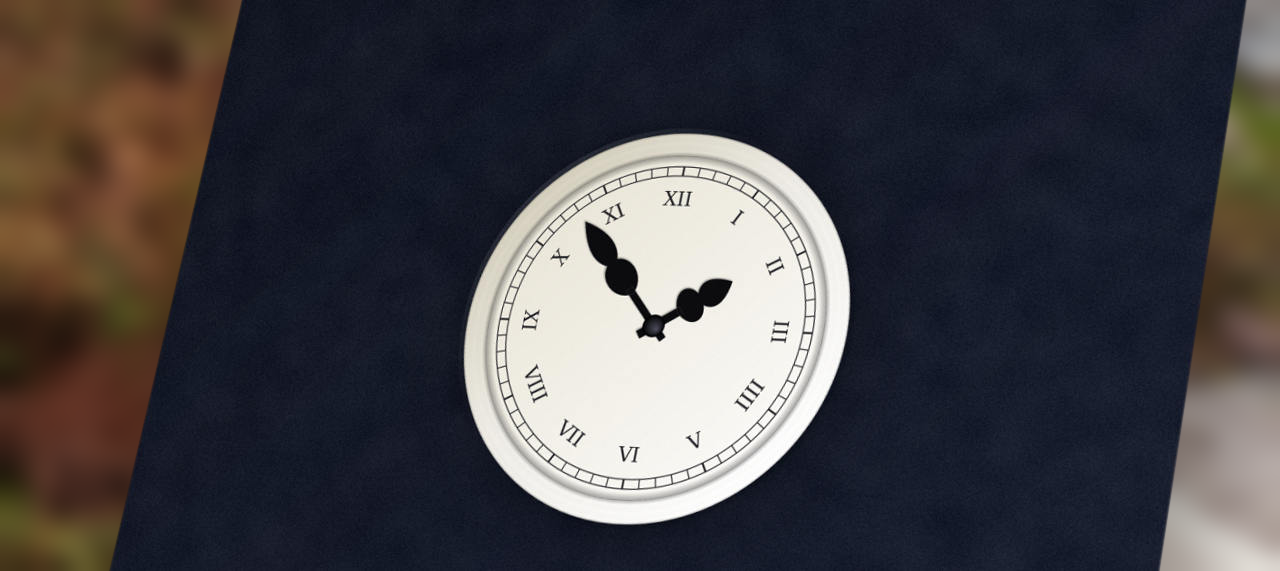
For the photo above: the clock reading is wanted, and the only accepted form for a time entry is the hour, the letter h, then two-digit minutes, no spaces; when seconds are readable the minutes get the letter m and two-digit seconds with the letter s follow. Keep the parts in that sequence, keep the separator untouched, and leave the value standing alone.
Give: 1h53
